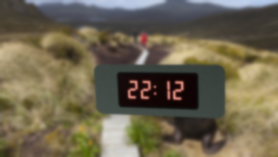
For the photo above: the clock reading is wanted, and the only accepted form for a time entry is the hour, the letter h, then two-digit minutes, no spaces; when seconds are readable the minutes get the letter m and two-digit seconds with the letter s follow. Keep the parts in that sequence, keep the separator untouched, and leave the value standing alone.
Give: 22h12
